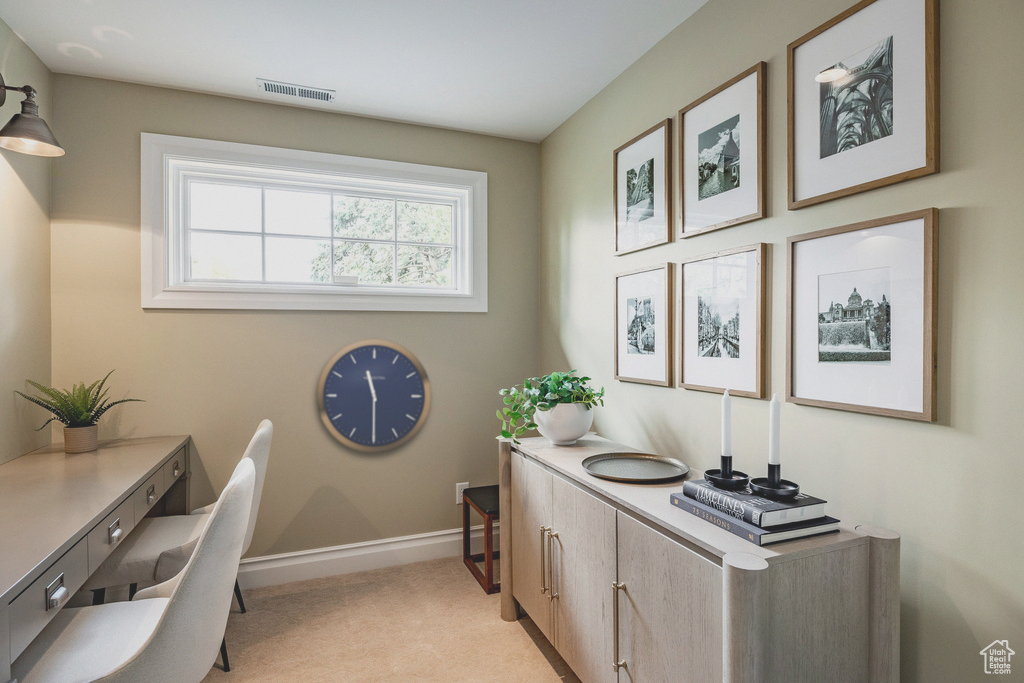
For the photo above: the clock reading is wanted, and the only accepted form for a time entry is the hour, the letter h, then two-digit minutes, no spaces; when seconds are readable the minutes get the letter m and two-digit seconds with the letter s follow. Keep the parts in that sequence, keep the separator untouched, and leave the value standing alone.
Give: 11h30
